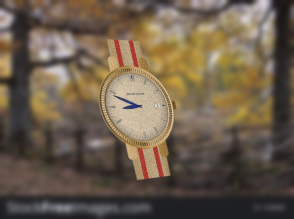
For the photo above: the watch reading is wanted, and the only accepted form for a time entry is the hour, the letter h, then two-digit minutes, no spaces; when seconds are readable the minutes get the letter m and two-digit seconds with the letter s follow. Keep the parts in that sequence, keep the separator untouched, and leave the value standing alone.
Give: 8h49
